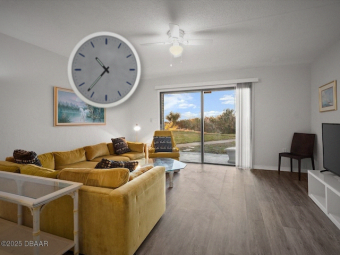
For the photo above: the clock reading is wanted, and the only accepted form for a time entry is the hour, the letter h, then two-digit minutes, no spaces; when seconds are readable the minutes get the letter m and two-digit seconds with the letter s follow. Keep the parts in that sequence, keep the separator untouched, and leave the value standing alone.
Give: 10h37
